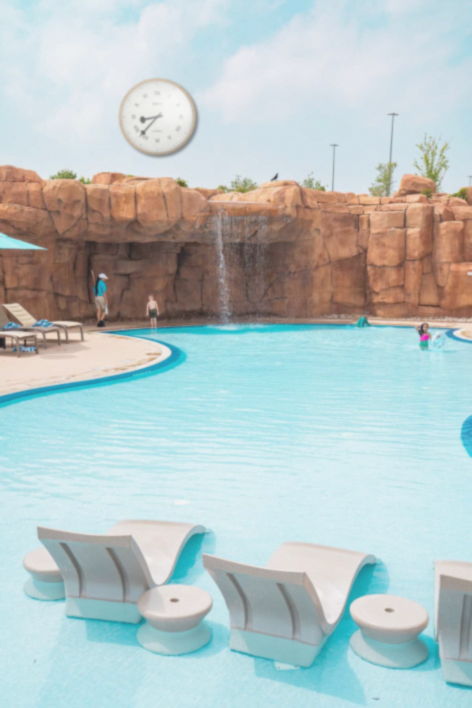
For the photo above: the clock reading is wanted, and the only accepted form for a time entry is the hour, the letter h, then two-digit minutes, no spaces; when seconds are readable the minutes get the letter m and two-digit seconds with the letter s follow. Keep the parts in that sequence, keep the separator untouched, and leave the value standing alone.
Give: 8h37
